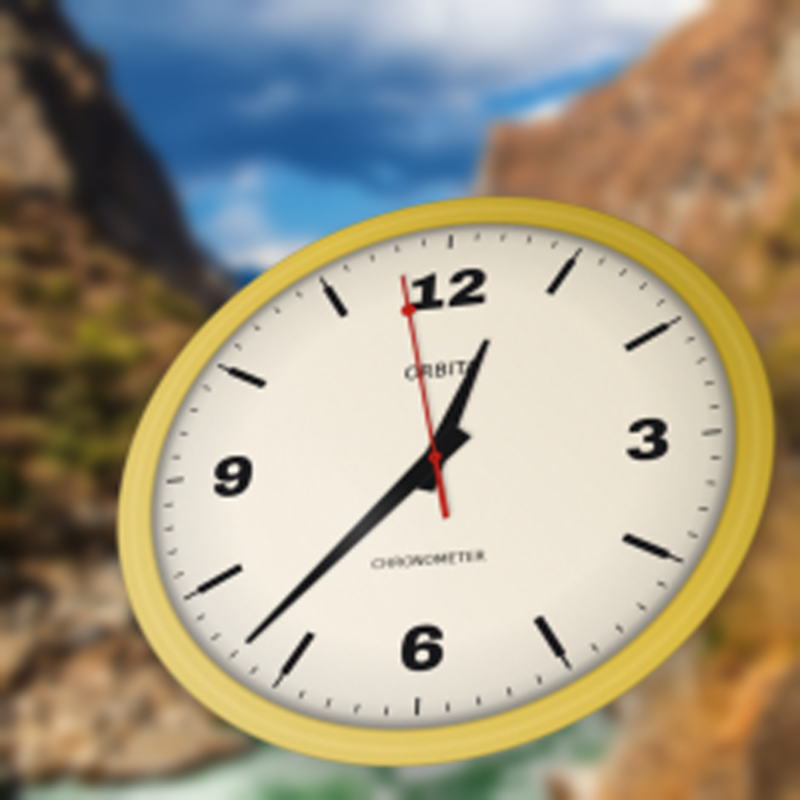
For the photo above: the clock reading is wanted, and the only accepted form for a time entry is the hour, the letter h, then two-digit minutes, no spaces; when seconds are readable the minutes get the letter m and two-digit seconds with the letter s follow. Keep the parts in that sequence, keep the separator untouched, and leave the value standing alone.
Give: 12h36m58s
